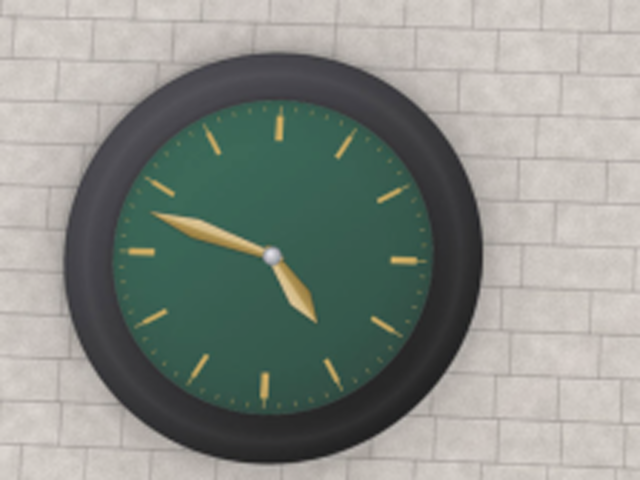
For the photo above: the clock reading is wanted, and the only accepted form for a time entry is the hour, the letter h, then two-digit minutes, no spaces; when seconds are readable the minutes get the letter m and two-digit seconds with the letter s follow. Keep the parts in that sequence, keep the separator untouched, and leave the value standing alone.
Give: 4h48
